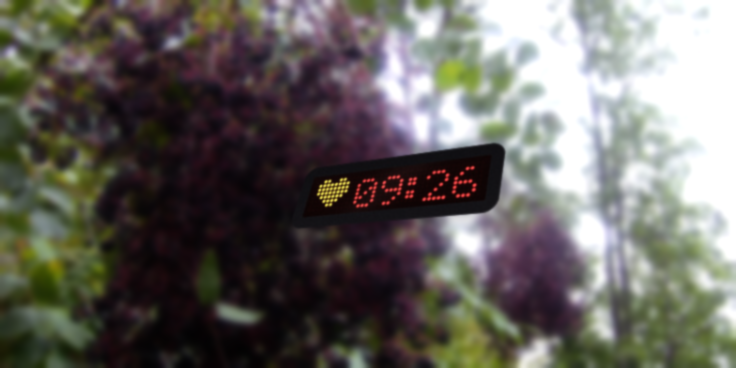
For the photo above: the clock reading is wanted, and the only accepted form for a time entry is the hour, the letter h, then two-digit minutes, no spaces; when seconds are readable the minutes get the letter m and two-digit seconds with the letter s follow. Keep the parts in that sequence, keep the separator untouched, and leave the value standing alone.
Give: 9h26
